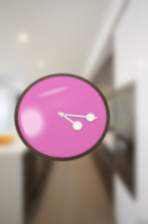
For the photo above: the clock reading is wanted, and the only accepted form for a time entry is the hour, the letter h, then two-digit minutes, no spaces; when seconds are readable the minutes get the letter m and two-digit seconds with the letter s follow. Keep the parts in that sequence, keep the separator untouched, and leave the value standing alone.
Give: 4h16
